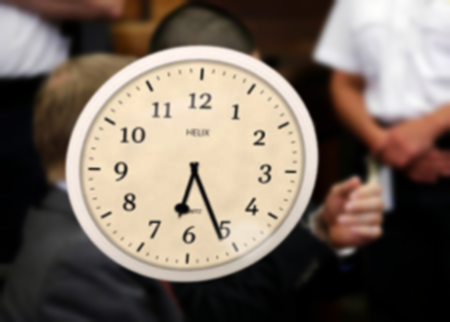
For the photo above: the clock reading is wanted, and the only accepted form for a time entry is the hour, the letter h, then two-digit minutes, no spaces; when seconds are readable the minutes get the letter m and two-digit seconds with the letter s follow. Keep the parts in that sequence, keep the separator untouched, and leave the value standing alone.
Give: 6h26
